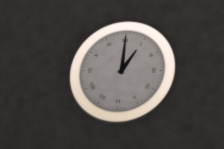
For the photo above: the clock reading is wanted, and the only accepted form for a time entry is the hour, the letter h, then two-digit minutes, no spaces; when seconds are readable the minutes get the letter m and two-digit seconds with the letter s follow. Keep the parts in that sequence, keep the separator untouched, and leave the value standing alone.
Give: 1h00
